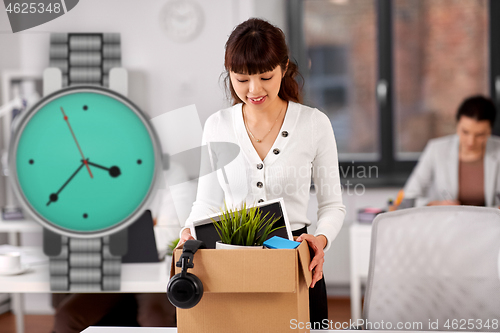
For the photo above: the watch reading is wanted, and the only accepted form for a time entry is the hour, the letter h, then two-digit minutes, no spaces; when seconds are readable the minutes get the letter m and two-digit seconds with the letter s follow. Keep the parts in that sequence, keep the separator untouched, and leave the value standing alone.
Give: 3h36m56s
